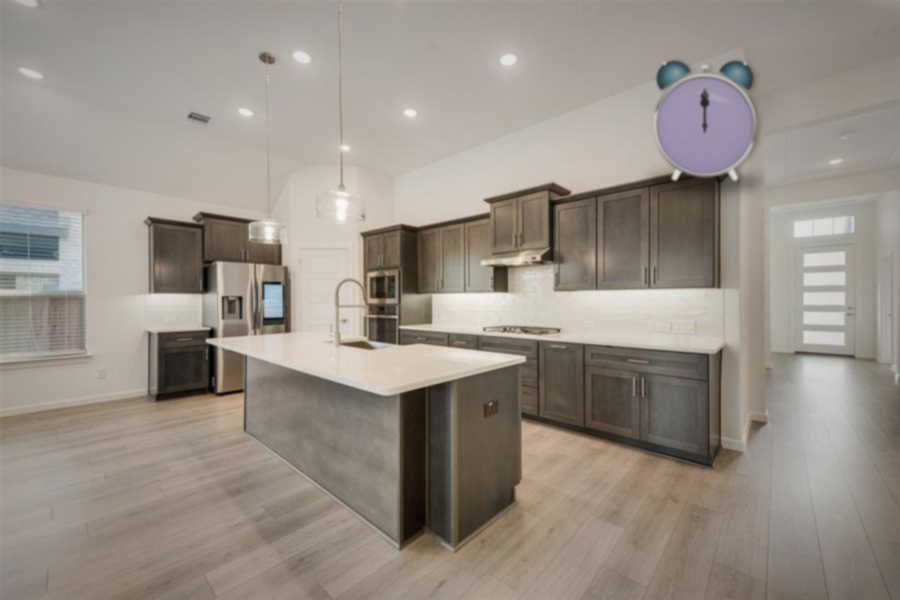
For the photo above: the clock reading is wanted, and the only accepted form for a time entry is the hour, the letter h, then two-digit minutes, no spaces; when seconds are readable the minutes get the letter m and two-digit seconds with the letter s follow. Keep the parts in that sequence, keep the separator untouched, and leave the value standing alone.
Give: 12h00
